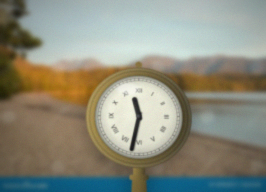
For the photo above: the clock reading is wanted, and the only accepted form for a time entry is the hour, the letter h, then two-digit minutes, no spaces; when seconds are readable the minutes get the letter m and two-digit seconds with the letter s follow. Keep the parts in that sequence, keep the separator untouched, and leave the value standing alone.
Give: 11h32
